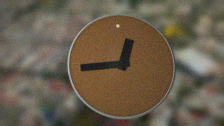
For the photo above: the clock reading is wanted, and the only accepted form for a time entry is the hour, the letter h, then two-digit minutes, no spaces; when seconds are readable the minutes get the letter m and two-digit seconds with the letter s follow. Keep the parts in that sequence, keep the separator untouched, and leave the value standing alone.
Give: 12h45
